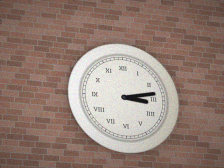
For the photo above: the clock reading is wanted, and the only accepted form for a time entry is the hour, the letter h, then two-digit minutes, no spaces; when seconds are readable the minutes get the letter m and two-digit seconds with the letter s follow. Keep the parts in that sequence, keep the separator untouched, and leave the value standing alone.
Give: 3h13
